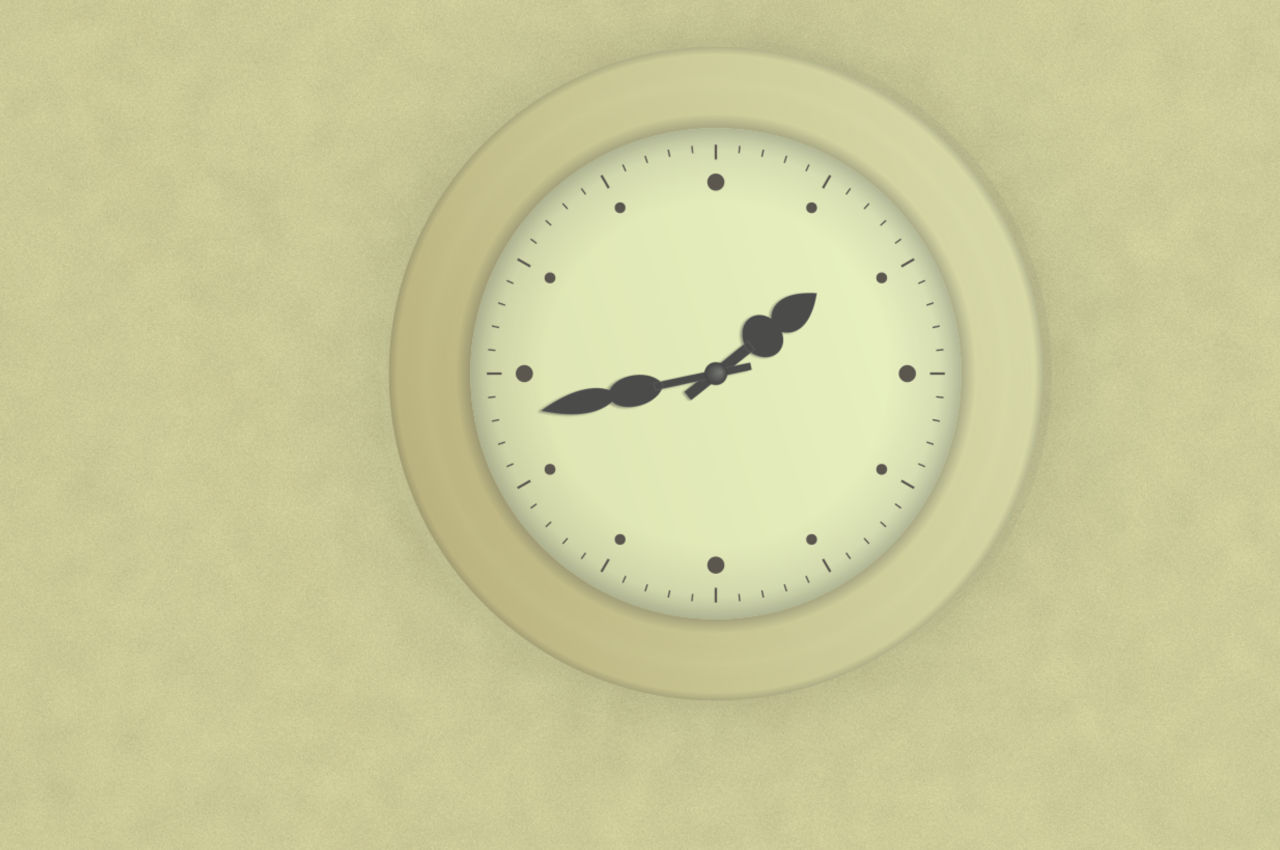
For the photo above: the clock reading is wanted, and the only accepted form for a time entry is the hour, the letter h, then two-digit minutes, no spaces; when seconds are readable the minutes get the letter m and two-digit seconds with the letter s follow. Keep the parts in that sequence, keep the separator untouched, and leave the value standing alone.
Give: 1h43
